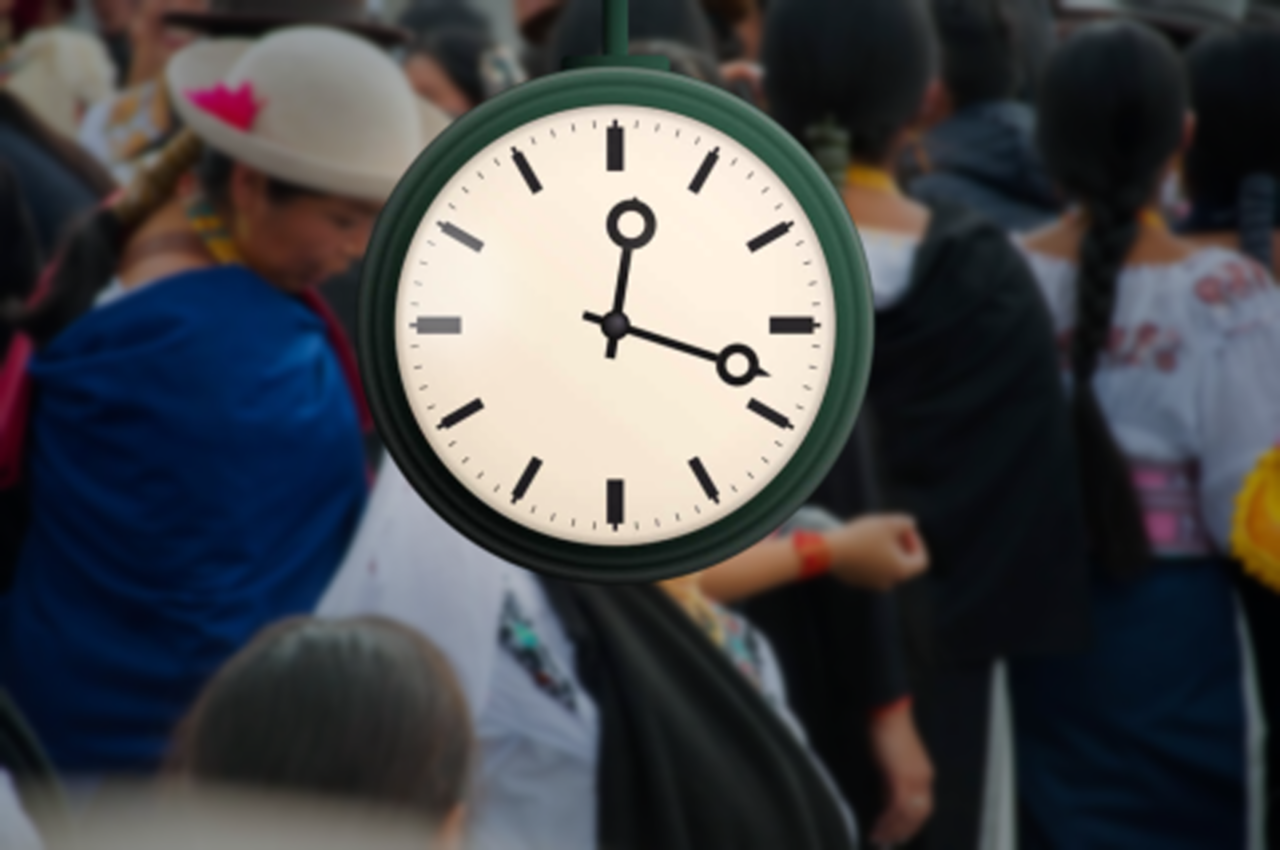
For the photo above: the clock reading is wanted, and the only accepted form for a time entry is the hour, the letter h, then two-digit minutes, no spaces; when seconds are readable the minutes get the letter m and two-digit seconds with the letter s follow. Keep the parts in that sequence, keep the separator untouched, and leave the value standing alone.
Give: 12h18
